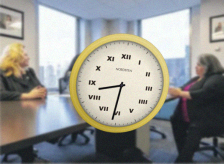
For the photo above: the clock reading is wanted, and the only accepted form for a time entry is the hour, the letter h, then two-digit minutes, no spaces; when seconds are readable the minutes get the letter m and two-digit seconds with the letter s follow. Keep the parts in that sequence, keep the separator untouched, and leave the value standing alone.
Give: 8h31
